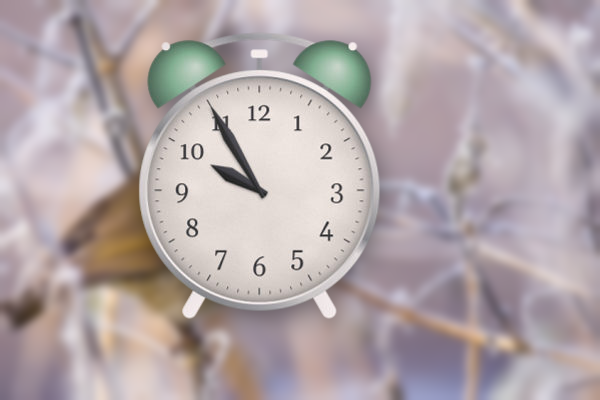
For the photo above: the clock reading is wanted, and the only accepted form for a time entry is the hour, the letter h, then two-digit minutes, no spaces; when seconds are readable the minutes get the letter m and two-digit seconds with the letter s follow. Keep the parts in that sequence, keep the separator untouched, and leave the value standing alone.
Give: 9h55
